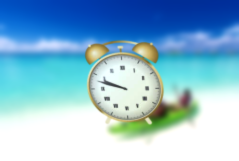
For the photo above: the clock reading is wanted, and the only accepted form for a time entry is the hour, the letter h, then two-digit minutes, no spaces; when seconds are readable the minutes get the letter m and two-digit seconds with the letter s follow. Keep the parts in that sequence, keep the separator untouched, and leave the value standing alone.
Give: 9h48
